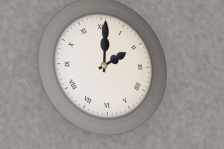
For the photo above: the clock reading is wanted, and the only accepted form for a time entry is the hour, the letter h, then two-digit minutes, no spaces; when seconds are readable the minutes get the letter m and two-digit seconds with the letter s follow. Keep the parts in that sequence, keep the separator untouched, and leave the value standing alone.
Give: 2h01
